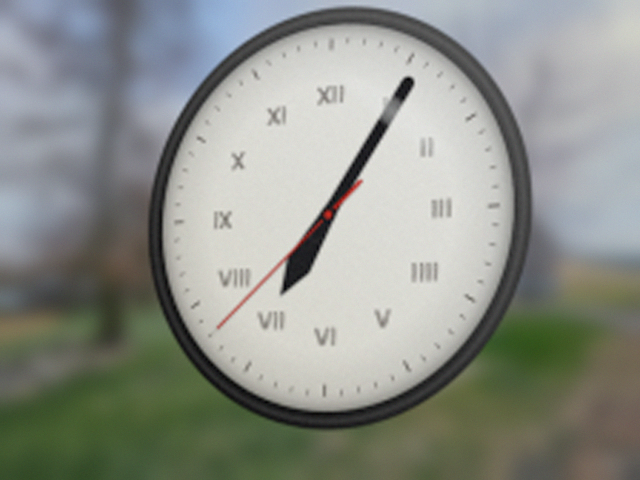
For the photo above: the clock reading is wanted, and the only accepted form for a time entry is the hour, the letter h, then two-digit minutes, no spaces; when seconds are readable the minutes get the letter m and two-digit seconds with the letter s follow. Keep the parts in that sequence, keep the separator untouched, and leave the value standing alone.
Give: 7h05m38s
